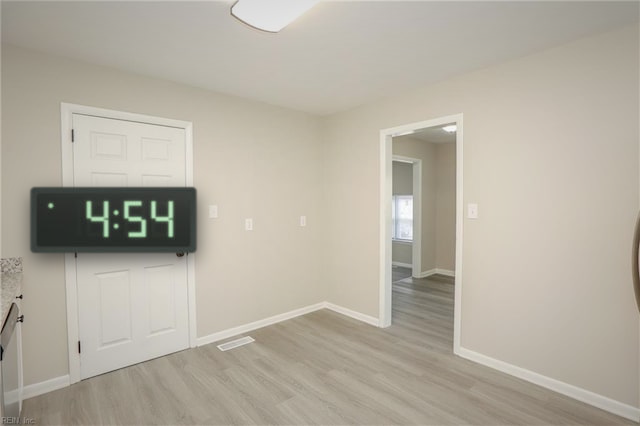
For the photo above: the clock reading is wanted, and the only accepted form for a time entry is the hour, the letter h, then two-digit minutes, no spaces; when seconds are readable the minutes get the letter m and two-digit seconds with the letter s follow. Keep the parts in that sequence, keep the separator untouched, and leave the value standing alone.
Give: 4h54
